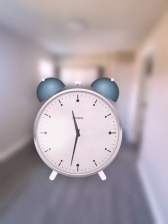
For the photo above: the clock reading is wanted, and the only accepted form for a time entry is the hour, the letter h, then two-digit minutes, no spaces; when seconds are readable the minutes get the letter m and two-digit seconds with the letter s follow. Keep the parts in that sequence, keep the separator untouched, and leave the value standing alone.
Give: 11h32
